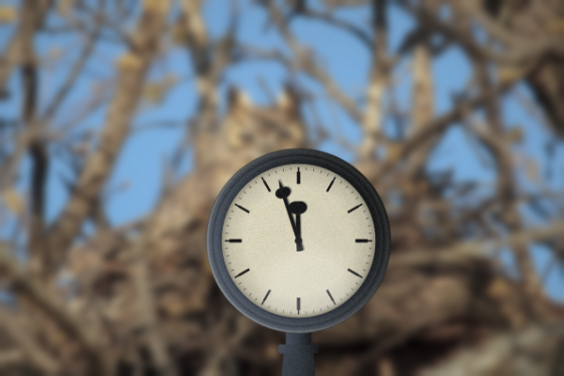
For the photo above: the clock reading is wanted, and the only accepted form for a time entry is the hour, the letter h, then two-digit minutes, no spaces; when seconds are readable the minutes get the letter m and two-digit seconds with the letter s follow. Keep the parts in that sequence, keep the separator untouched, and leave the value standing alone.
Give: 11h57
